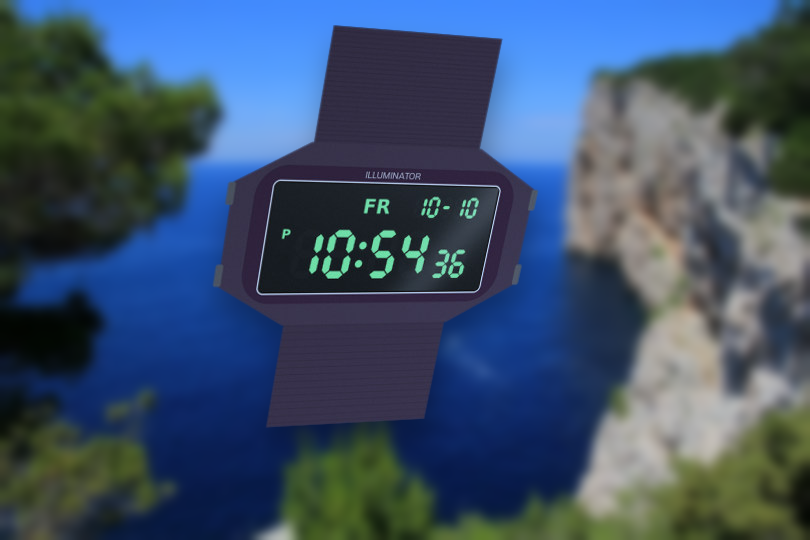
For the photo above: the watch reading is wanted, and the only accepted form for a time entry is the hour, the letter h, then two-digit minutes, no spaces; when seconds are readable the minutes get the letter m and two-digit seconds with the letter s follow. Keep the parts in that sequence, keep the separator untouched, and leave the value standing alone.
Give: 10h54m36s
